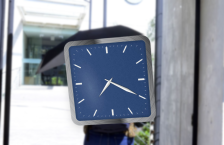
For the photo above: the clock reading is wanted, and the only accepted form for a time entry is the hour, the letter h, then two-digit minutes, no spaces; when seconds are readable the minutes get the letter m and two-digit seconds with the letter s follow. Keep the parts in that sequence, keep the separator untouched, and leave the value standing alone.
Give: 7h20
